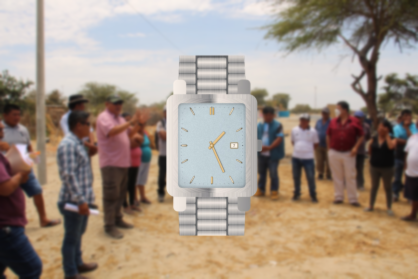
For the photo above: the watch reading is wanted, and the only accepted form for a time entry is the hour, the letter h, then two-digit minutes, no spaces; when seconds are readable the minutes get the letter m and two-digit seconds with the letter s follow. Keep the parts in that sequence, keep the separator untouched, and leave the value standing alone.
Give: 1h26
